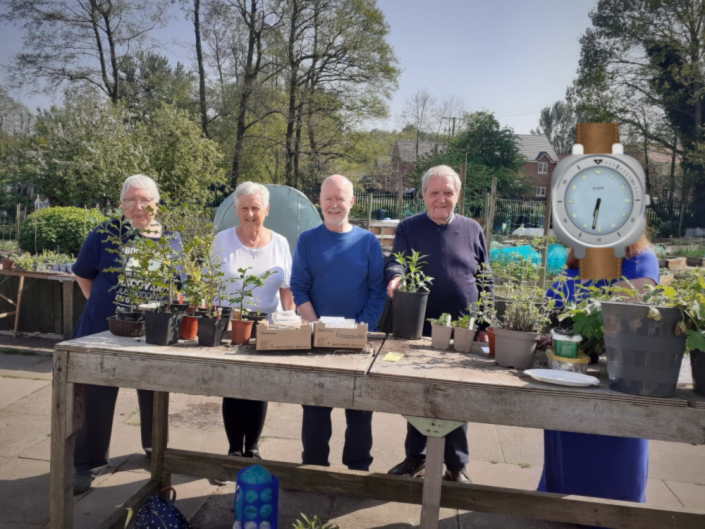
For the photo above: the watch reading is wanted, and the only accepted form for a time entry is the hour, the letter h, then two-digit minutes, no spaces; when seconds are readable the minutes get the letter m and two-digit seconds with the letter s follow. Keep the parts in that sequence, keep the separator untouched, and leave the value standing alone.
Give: 6h32
